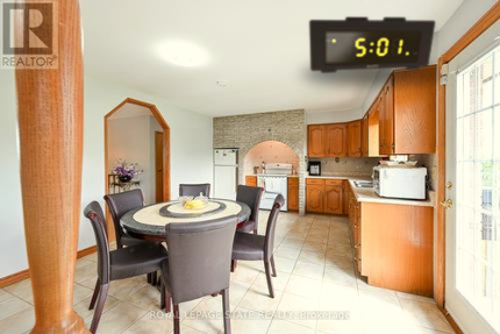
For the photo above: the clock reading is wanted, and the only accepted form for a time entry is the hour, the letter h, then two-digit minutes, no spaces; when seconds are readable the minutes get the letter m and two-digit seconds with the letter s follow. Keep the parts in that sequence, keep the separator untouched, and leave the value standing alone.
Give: 5h01
